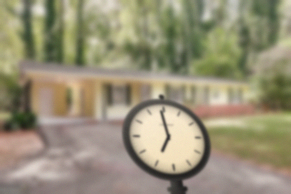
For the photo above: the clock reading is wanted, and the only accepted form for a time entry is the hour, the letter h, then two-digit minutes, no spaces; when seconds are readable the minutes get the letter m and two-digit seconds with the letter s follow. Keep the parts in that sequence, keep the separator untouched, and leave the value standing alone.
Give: 6h59
